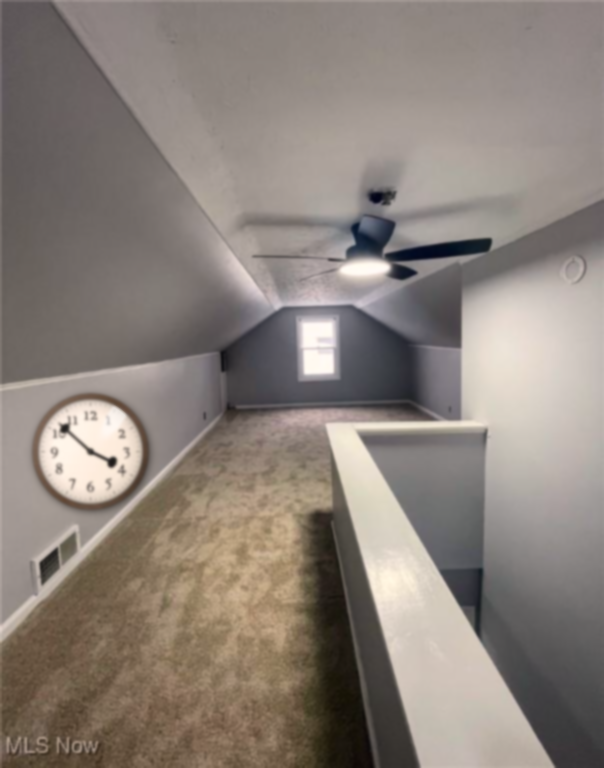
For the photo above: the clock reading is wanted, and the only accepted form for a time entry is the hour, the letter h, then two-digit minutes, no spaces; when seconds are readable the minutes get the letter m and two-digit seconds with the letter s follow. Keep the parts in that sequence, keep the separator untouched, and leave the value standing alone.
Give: 3h52
